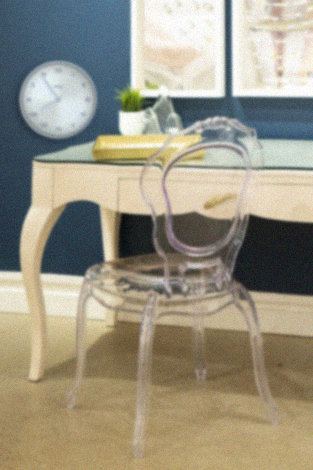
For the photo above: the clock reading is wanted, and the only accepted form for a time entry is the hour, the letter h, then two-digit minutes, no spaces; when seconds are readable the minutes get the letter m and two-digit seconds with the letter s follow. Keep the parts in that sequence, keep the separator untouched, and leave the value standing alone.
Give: 7h54
